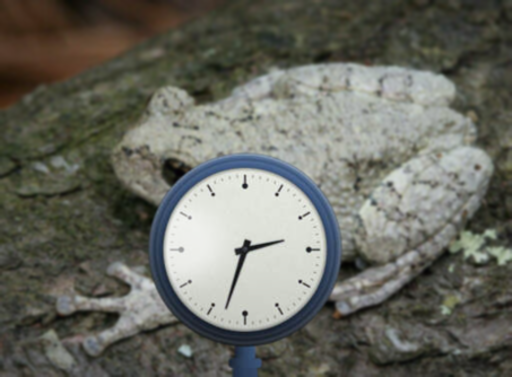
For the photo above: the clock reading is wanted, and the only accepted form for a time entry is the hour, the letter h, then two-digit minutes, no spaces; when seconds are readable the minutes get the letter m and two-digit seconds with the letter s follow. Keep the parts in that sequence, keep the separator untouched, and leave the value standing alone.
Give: 2h33
